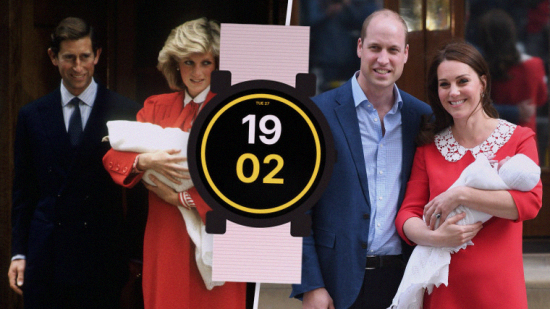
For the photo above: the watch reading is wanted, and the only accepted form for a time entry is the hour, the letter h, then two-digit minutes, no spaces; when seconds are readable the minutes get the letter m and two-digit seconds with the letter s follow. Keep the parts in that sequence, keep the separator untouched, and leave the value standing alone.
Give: 19h02
